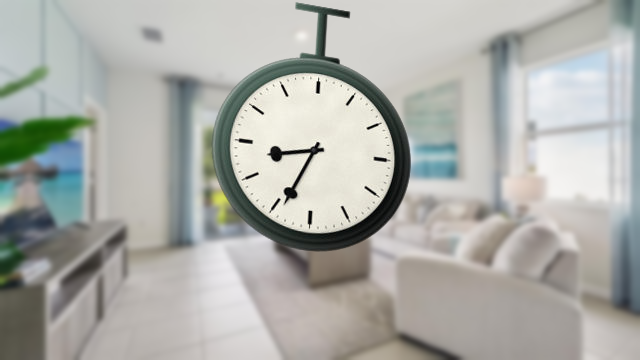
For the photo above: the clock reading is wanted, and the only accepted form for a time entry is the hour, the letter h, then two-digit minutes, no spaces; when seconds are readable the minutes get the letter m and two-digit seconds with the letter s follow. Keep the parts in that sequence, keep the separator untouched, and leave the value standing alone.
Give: 8h34
